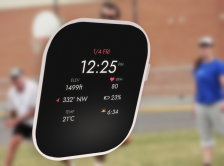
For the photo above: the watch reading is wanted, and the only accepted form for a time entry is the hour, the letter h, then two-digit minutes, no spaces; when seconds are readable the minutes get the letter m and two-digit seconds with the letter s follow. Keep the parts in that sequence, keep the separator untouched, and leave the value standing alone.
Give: 12h25
